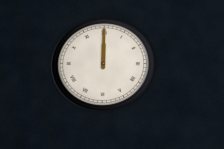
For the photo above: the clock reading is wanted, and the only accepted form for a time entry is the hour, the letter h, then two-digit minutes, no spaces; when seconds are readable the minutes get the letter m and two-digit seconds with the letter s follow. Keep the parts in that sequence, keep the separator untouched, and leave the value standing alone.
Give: 12h00
